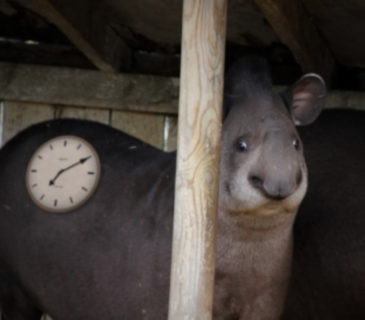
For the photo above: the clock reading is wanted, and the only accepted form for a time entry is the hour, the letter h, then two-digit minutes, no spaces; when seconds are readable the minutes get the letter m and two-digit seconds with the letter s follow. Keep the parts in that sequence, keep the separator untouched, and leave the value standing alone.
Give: 7h10
